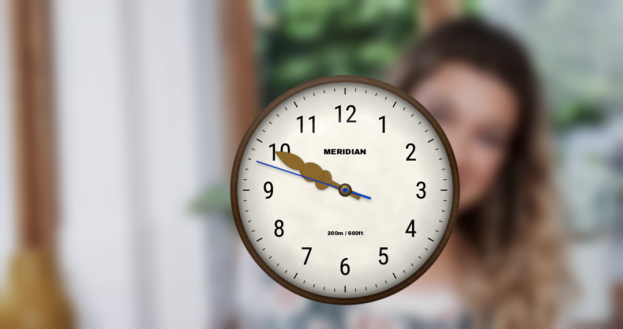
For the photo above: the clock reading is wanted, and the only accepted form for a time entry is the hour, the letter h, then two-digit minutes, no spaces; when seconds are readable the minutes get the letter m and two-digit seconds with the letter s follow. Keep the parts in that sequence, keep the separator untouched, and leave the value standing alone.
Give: 9h49m48s
